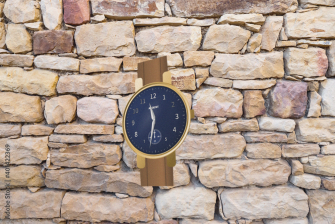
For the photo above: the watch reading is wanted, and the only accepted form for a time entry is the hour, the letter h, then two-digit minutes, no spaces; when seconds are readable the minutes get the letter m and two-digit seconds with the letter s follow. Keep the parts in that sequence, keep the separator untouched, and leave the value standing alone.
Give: 11h32
